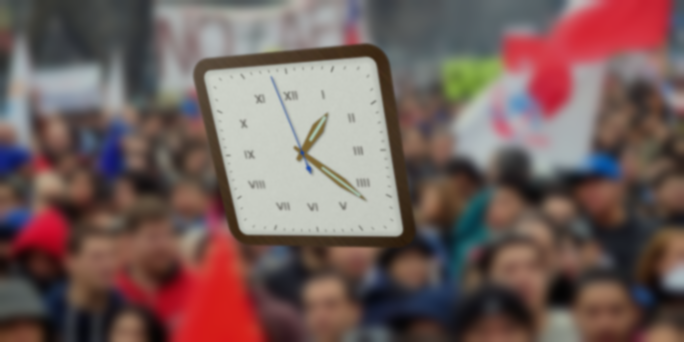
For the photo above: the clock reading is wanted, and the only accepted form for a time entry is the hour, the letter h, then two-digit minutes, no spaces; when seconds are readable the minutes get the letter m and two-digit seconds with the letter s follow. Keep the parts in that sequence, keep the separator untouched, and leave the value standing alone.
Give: 1h21m58s
